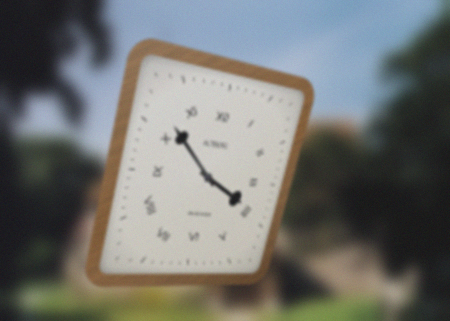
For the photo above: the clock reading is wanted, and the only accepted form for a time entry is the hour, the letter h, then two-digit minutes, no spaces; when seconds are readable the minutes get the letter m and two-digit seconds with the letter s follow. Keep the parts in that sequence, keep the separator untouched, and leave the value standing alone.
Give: 3h52
